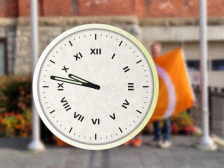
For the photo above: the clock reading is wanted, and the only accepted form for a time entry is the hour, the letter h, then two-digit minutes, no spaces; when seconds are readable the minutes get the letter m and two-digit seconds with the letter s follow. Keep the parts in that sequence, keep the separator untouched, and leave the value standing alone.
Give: 9h47
